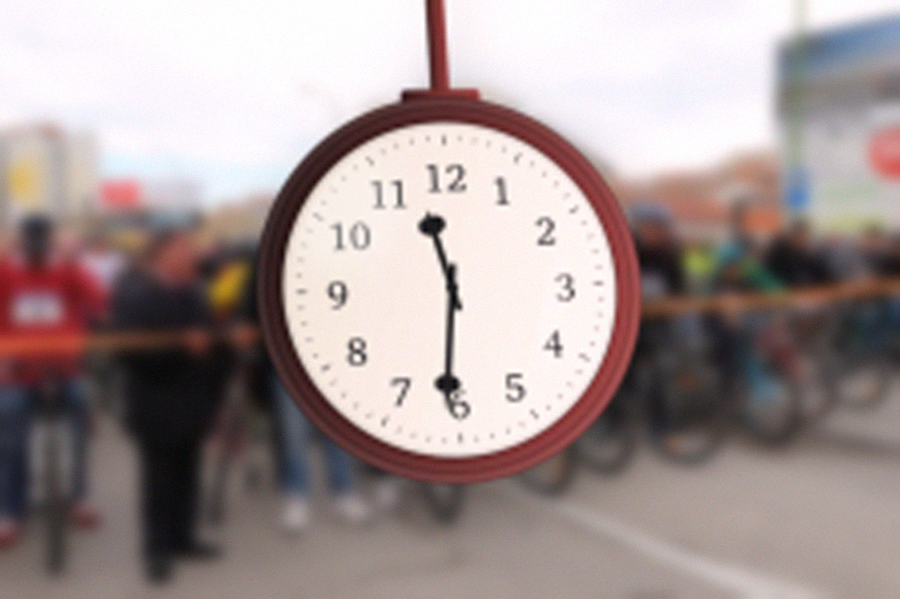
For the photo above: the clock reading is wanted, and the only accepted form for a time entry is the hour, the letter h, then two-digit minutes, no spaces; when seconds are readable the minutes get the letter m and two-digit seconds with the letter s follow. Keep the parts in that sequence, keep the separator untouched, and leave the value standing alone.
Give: 11h31
